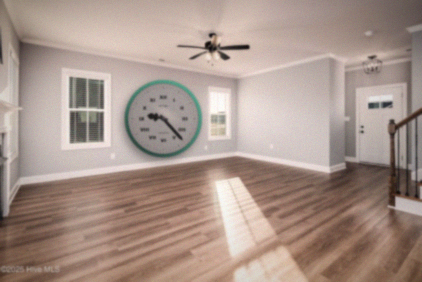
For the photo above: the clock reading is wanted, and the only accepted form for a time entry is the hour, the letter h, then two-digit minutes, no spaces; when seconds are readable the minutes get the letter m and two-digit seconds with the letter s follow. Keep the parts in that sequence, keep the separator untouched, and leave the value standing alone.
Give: 9h23
